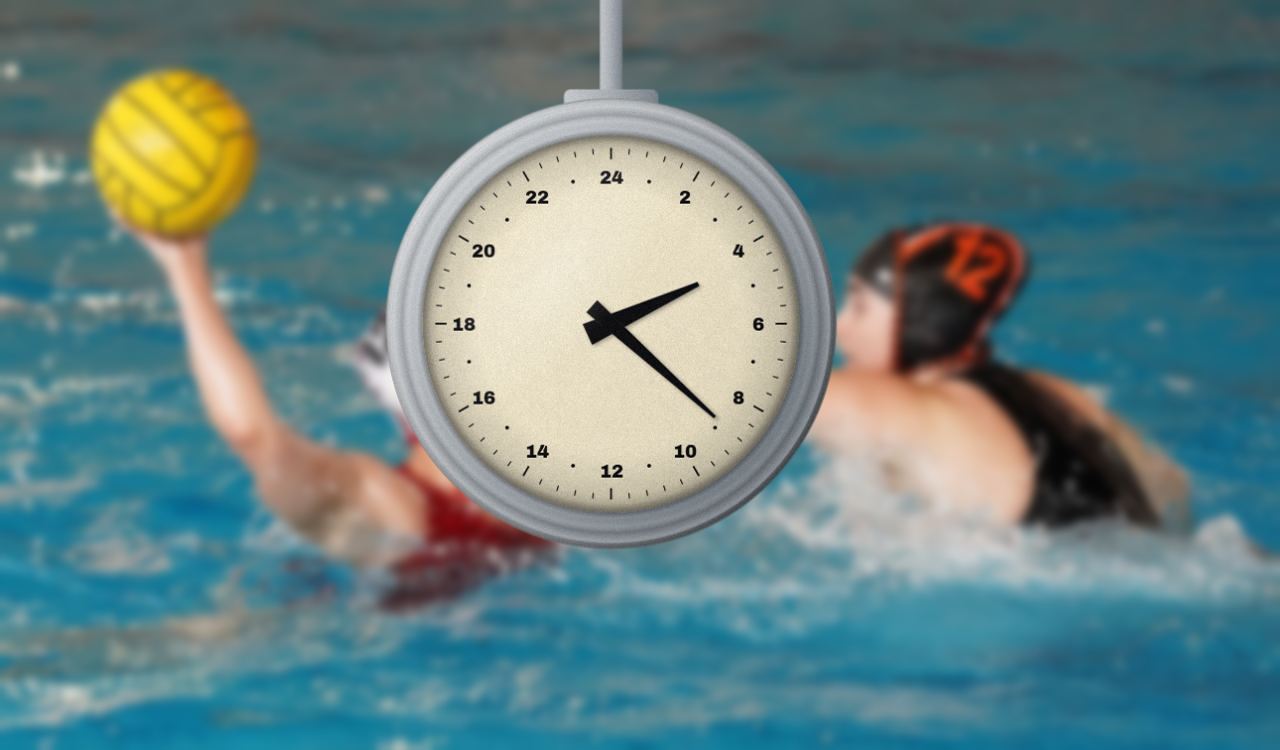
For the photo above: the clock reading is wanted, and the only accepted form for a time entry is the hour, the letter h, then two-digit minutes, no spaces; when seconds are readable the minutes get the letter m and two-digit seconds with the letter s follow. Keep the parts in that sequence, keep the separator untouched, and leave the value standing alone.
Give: 4h22
